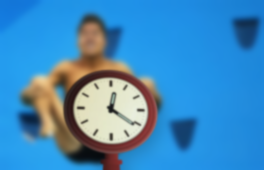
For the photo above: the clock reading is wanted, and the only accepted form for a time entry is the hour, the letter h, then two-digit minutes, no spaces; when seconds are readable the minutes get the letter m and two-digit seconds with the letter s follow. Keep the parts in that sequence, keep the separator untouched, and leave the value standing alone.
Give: 12h21
